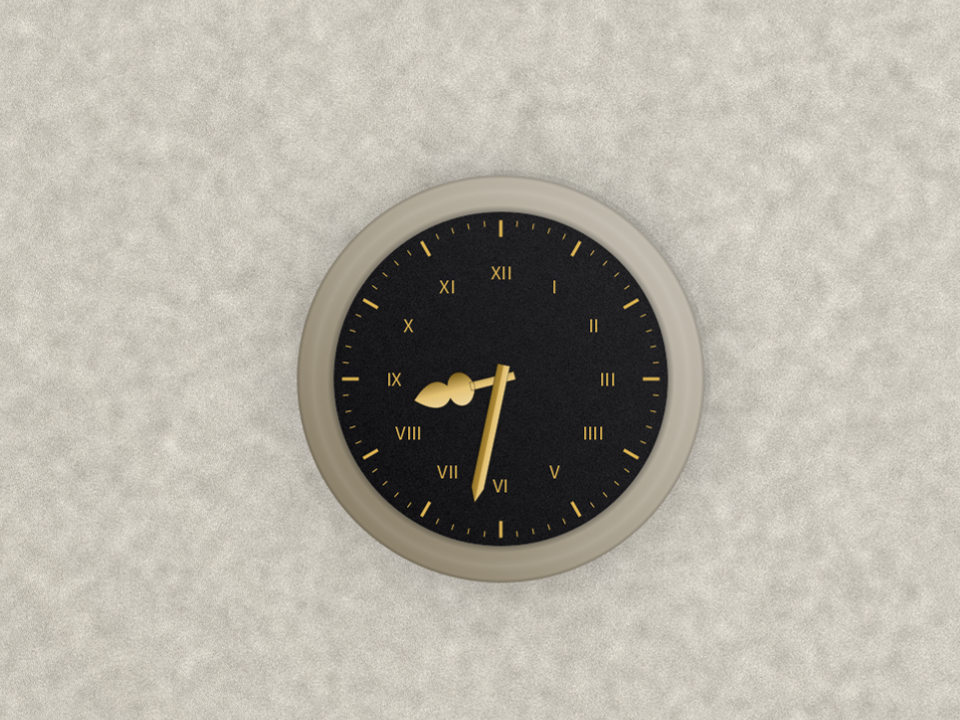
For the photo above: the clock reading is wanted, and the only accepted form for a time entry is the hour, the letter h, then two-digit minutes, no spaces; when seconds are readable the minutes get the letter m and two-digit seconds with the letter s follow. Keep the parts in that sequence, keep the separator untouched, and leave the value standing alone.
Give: 8h32
